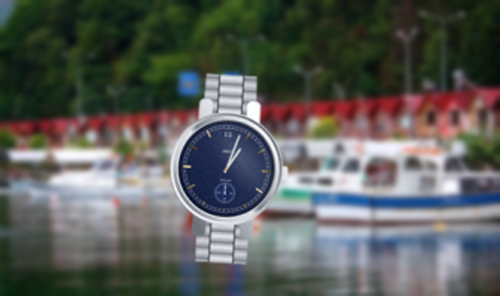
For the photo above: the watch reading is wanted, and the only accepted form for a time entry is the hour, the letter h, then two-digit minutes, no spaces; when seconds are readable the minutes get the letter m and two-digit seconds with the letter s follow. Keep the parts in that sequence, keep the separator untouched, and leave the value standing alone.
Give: 1h03
